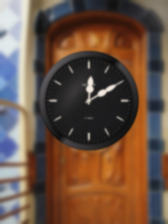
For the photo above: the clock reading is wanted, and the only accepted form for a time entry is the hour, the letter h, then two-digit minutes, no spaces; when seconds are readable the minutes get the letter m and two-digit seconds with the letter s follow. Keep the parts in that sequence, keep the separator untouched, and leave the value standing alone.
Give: 12h10
